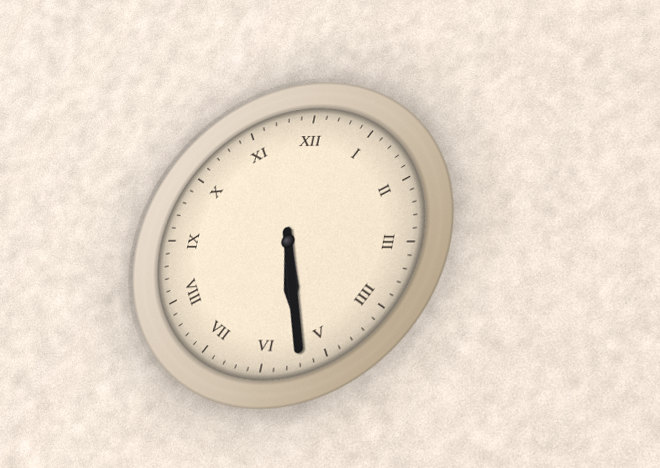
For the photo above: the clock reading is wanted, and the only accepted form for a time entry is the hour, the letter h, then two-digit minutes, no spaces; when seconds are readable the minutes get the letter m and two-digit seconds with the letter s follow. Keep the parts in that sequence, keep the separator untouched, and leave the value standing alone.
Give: 5h27
